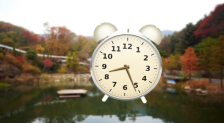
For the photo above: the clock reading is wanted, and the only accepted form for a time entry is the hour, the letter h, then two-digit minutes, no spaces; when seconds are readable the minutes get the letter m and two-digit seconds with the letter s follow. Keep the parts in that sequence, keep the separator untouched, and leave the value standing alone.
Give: 8h26
